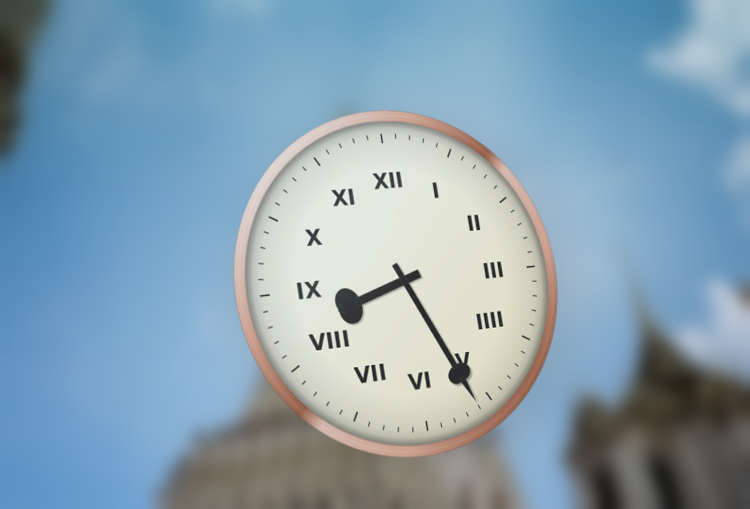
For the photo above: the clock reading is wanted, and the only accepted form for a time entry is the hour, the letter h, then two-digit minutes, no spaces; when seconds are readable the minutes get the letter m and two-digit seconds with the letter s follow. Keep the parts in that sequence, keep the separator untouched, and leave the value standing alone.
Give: 8h26
